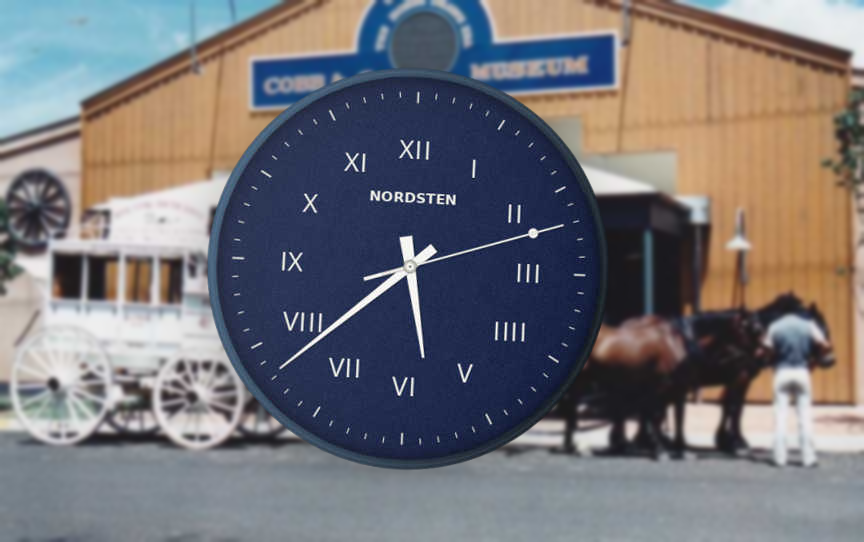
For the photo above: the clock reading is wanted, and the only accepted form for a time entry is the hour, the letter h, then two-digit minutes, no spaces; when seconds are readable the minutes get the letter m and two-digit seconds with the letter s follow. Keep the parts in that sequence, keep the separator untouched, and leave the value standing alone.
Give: 5h38m12s
